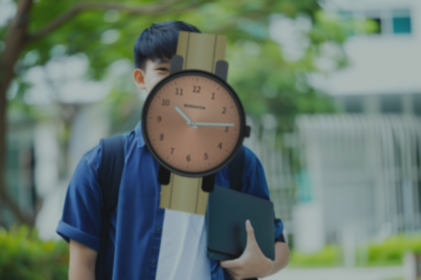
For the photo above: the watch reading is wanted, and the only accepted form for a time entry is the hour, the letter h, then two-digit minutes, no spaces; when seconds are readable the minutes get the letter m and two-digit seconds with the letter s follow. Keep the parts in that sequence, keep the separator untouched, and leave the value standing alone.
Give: 10h14
